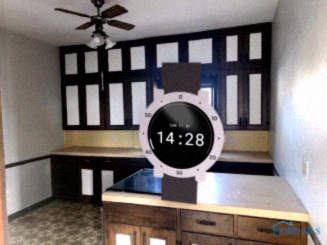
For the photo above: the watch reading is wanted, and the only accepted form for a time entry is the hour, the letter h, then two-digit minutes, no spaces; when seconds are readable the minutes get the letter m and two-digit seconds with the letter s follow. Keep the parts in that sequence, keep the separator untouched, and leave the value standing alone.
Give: 14h28
